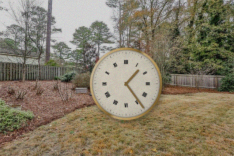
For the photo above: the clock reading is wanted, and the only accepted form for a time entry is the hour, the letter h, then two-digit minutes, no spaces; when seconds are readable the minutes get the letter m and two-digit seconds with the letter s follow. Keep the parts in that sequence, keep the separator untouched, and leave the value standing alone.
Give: 1h24
